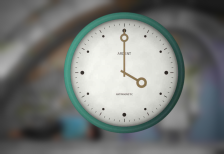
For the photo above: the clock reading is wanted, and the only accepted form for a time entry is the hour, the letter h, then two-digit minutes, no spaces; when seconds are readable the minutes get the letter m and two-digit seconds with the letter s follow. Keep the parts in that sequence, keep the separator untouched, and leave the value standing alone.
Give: 4h00
